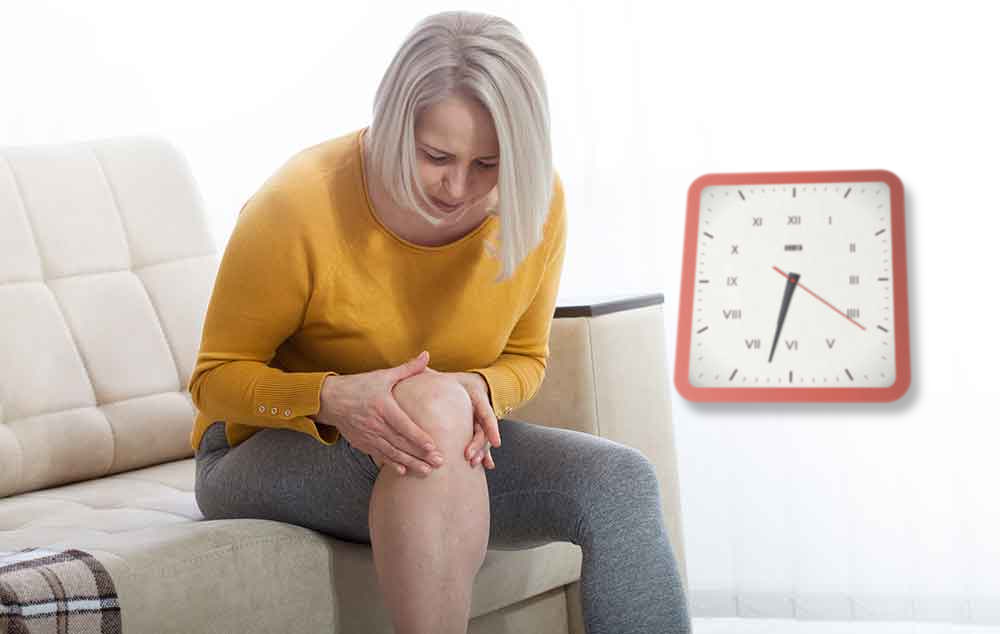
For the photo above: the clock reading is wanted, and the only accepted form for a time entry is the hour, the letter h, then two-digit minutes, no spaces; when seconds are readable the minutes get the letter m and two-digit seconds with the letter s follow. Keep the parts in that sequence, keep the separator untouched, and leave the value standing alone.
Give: 6h32m21s
